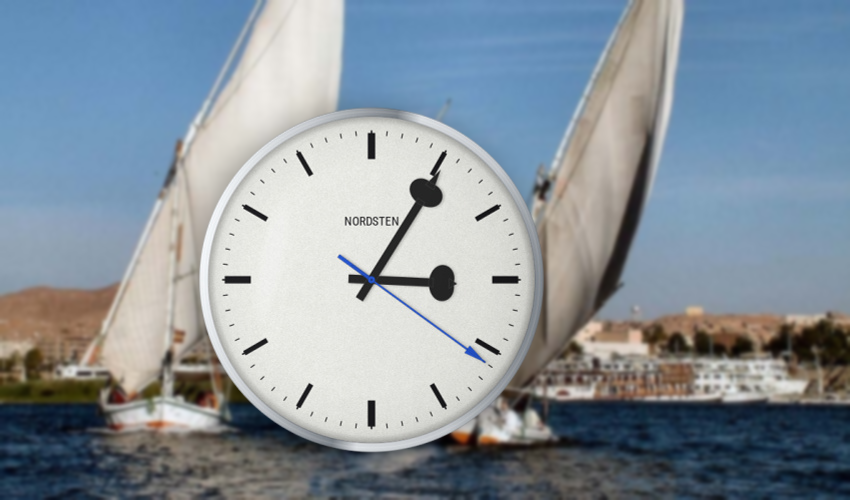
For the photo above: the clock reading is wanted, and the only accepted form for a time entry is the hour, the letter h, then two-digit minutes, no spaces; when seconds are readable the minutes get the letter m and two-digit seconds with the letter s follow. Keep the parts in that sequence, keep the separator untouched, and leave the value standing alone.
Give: 3h05m21s
